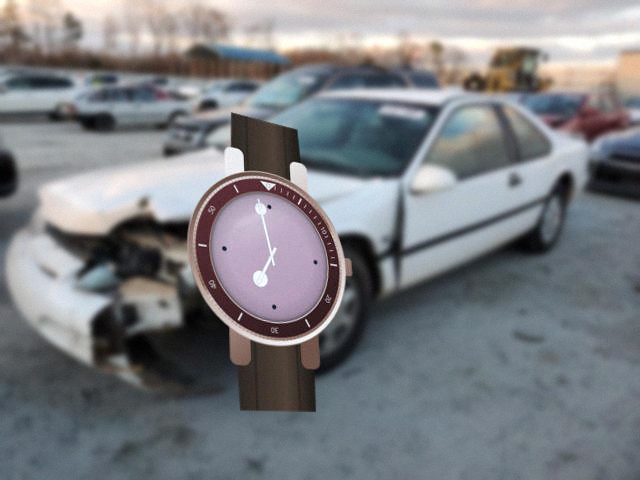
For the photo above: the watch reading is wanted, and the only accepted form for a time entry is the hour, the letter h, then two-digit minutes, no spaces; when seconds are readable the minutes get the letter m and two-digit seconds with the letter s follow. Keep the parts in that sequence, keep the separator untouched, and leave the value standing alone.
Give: 6h58
